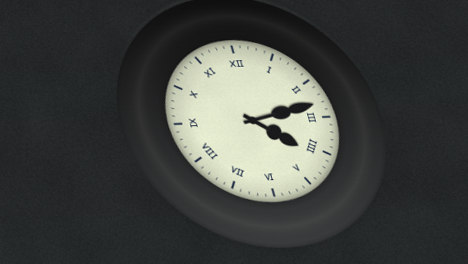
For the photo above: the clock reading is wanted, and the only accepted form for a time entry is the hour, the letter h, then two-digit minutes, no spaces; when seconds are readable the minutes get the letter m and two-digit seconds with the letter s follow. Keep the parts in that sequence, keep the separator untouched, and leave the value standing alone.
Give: 4h13
